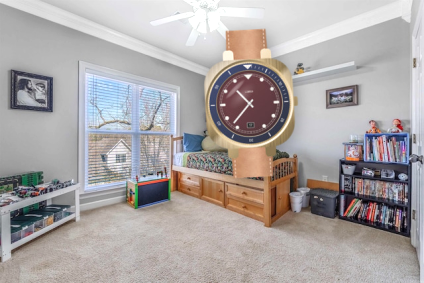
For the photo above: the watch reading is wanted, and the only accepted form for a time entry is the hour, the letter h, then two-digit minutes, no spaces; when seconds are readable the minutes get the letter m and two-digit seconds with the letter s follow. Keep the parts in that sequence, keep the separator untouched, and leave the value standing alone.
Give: 10h37
